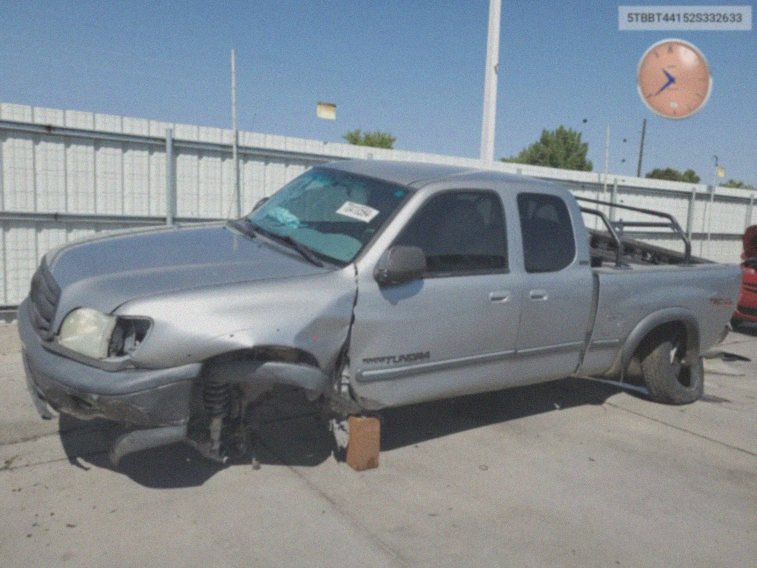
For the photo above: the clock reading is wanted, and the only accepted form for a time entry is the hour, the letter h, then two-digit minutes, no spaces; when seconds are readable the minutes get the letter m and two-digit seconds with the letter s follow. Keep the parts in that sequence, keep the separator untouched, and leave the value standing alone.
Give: 10h39
